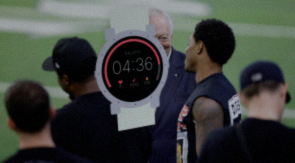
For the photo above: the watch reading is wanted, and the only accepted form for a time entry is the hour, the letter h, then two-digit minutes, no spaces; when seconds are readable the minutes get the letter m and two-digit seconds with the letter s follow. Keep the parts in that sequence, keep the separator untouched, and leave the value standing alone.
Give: 4h36
